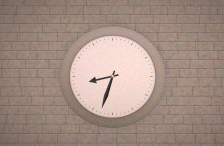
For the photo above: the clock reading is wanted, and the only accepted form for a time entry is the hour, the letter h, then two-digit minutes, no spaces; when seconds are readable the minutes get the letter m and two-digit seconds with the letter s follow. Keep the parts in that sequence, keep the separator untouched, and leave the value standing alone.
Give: 8h33
